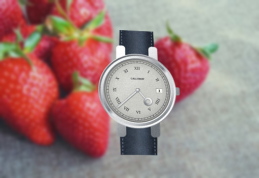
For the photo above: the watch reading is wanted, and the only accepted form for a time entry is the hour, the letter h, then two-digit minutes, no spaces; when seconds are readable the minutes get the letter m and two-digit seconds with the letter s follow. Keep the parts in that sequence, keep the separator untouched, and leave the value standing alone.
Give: 4h38
